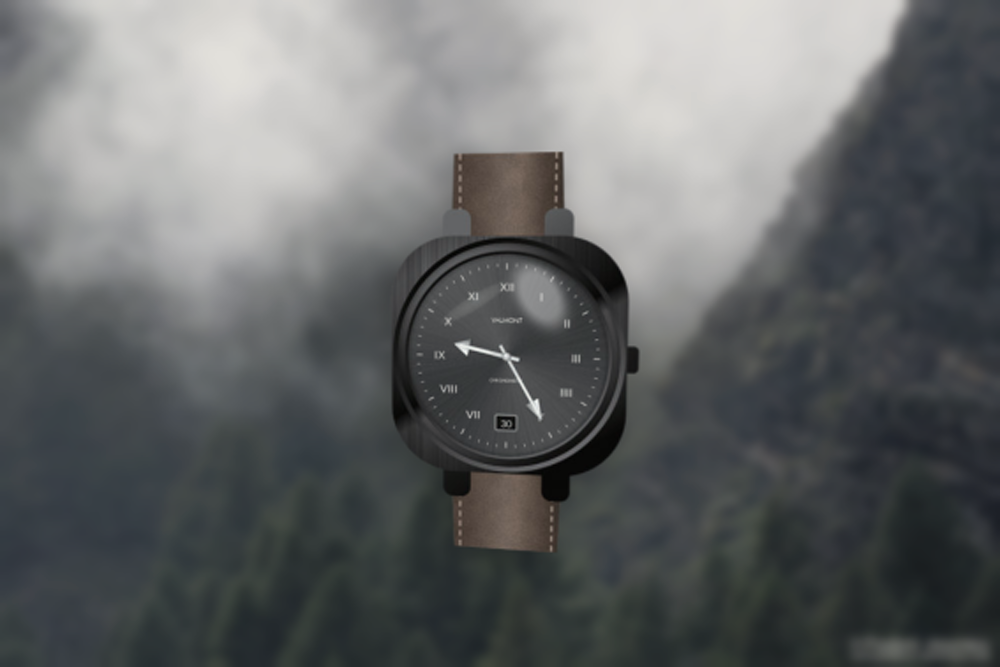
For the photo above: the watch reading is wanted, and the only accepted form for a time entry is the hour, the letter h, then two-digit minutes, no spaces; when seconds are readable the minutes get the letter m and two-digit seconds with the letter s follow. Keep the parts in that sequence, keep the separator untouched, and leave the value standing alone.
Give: 9h25
